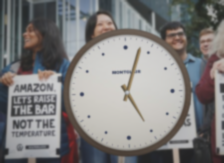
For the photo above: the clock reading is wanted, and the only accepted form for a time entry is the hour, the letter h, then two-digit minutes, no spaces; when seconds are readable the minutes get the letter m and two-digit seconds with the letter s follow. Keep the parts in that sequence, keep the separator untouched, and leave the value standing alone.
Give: 5h03
